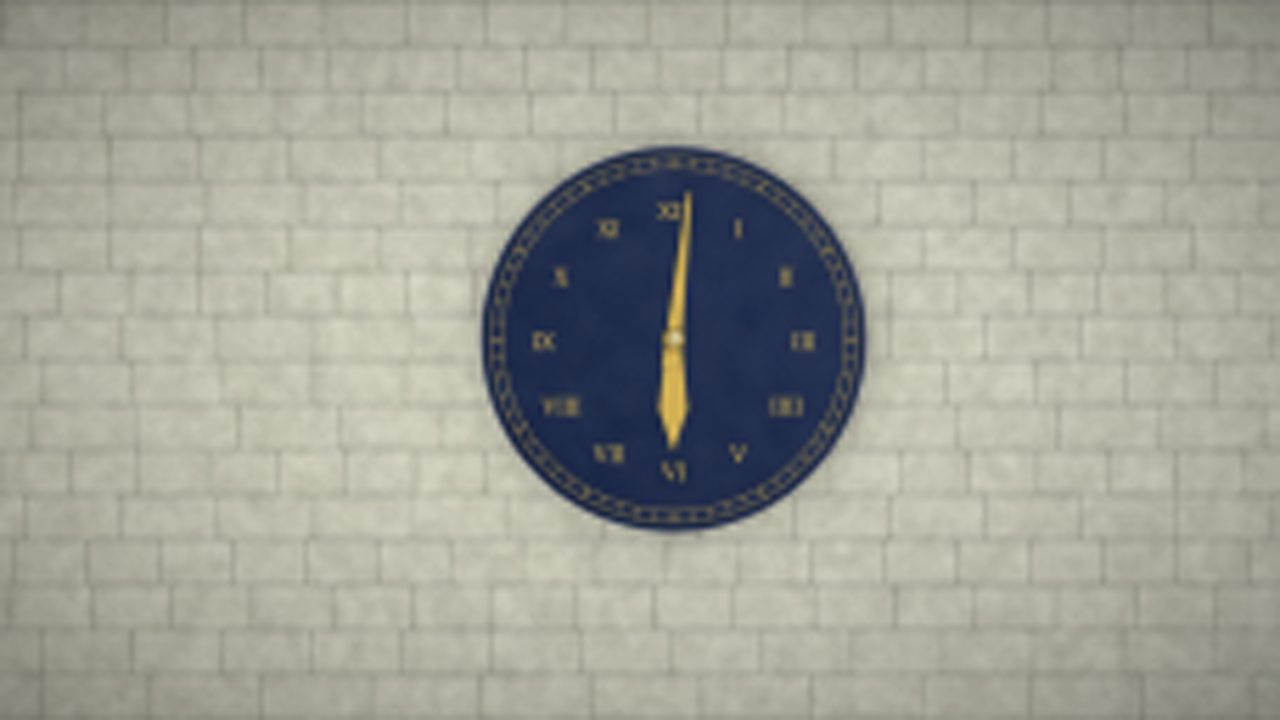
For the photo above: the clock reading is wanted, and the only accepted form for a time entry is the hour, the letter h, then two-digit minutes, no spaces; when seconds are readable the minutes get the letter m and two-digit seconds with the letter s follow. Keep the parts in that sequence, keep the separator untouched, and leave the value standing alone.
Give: 6h01
